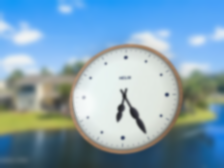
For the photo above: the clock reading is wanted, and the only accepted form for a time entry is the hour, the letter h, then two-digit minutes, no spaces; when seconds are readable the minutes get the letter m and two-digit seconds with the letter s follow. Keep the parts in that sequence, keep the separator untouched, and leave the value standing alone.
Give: 6h25
